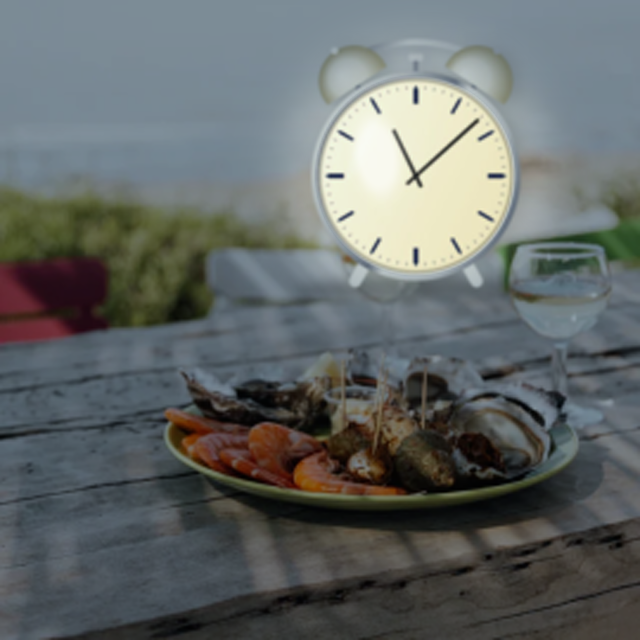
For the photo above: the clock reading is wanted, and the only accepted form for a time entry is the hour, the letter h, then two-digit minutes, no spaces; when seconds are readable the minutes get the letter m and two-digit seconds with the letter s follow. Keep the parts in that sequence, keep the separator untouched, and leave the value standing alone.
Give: 11h08
